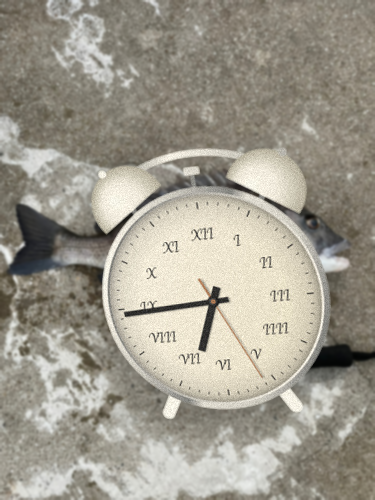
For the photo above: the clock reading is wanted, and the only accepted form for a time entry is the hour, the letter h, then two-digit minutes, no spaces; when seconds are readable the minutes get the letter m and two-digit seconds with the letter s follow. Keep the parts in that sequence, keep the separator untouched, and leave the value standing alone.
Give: 6h44m26s
